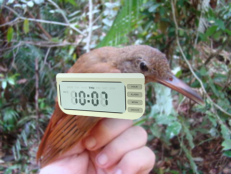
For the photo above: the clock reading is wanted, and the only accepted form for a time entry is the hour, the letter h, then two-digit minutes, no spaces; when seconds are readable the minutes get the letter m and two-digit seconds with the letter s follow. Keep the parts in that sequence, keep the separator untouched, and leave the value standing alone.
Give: 10h07
